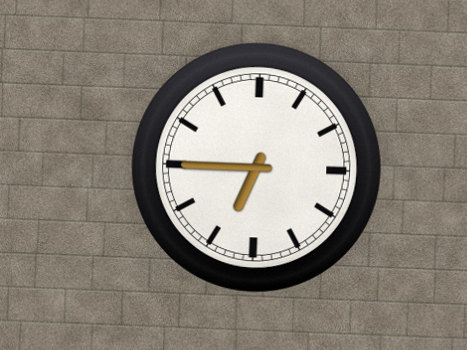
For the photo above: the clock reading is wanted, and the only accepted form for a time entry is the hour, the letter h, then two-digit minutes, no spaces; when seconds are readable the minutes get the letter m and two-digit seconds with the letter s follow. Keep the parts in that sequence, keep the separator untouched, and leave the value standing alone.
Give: 6h45
